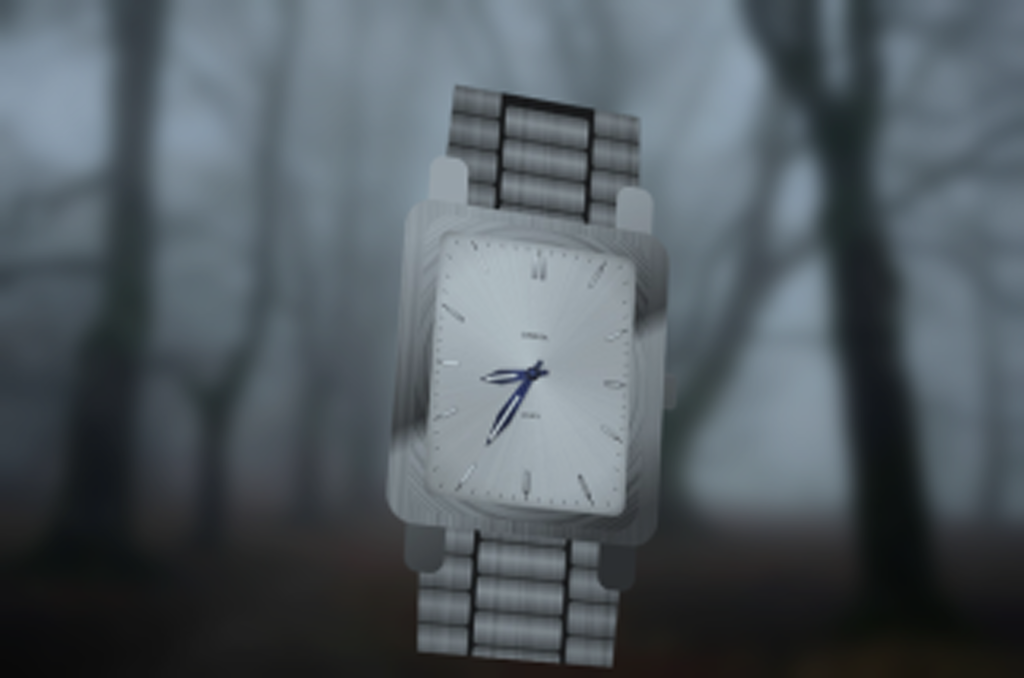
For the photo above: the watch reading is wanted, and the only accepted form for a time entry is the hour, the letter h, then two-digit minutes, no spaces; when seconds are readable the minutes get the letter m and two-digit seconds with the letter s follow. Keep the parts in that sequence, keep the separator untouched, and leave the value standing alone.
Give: 8h35
